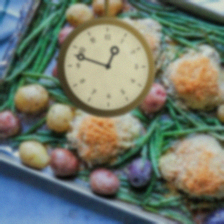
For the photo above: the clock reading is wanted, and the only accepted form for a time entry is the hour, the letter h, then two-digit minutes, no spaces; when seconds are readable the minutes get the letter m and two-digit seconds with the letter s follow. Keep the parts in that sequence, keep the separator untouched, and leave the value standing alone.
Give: 12h48
